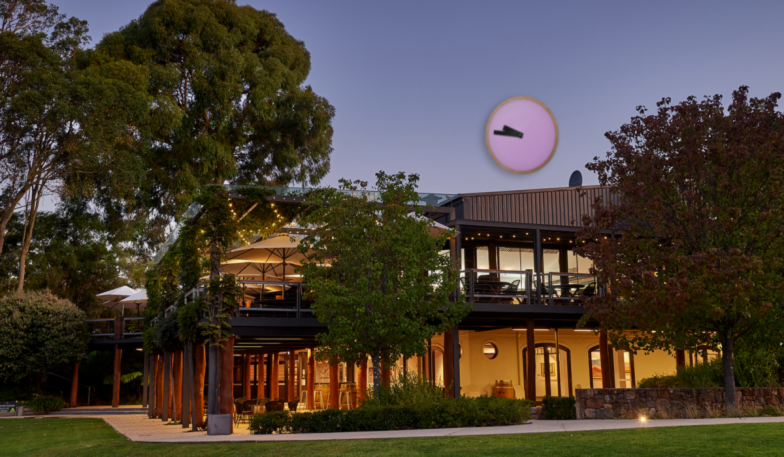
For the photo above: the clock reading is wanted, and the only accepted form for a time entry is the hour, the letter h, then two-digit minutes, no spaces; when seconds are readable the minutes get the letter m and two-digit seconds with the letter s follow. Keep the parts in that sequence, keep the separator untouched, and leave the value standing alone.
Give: 9h46
